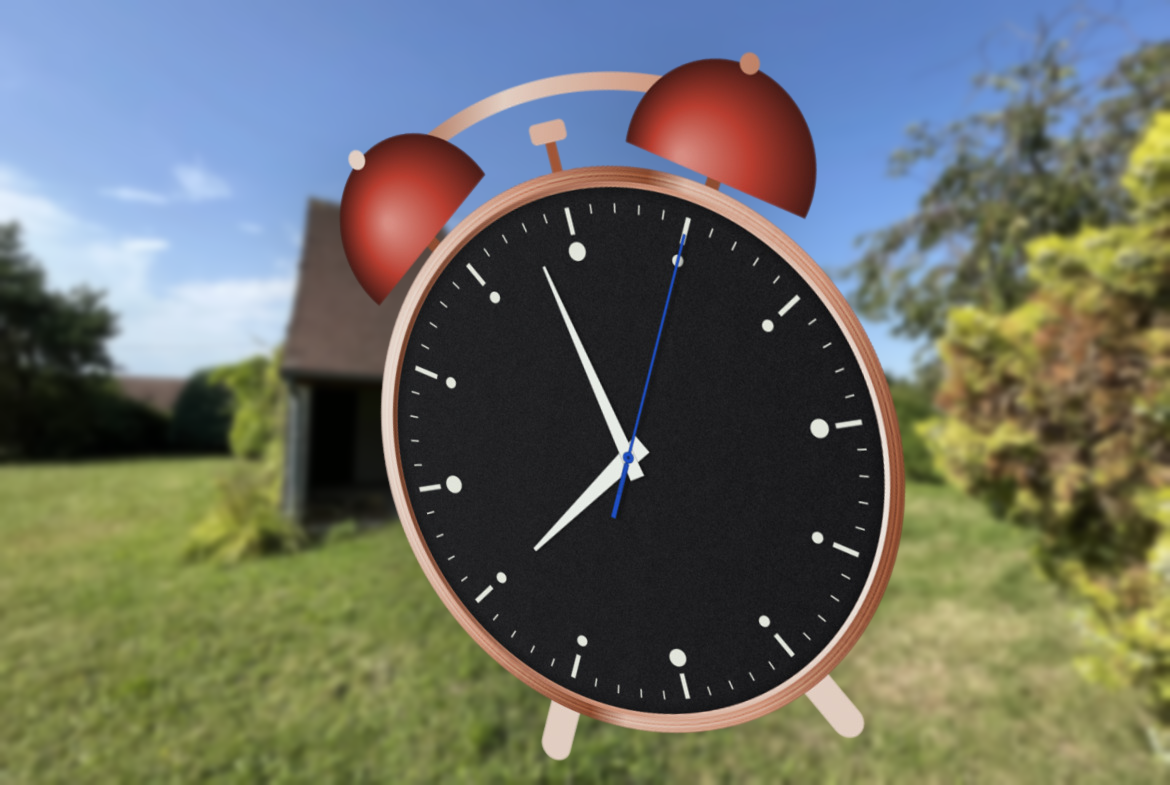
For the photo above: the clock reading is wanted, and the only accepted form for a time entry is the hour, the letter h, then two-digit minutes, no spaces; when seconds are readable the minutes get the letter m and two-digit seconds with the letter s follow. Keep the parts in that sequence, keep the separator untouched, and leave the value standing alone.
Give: 7h58m05s
